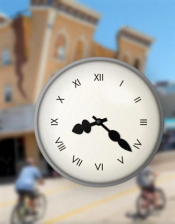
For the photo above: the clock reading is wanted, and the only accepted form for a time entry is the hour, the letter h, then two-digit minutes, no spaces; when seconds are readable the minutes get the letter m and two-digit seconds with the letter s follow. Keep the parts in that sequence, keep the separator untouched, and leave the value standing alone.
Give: 8h22
